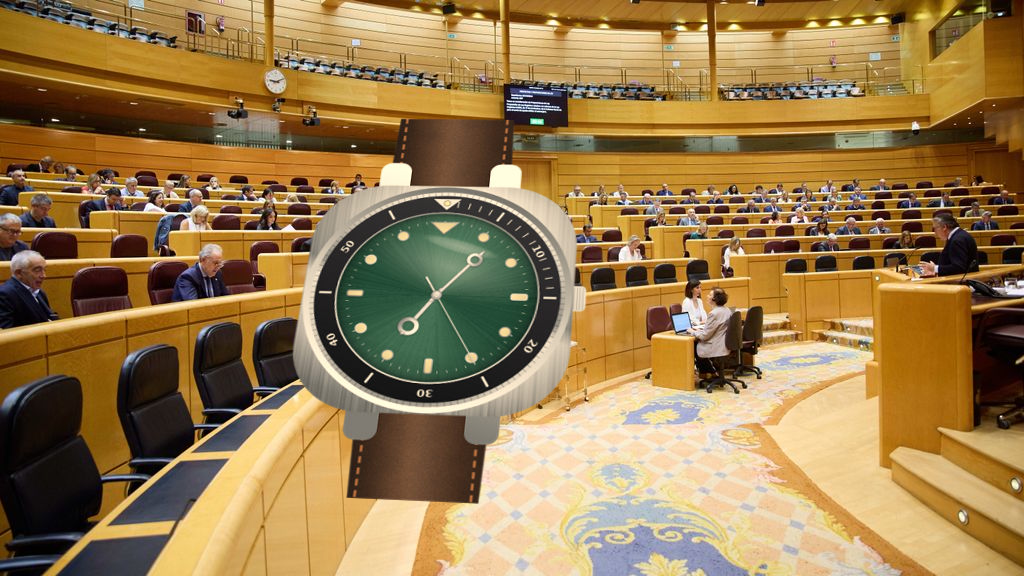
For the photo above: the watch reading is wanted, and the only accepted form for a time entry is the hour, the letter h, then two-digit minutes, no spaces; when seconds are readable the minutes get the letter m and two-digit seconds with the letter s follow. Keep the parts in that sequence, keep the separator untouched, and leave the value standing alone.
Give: 7h06m25s
